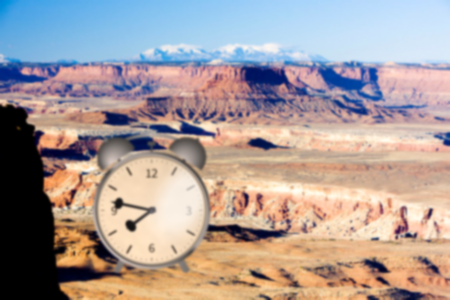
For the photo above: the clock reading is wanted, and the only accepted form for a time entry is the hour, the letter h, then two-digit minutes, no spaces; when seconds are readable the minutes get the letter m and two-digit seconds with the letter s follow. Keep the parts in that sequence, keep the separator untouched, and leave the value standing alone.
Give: 7h47
